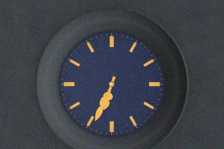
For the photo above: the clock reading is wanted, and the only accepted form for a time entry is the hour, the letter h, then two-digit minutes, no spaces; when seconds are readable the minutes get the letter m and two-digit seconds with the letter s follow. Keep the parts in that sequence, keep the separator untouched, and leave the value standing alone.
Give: 6h34
